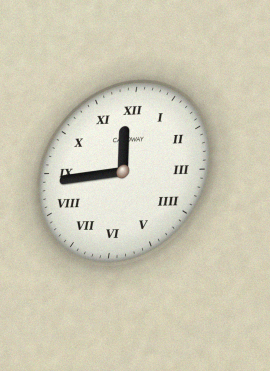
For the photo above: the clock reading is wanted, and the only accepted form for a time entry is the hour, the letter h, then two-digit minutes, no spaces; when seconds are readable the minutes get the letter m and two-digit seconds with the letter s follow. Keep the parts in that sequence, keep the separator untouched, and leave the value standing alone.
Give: 11h44
